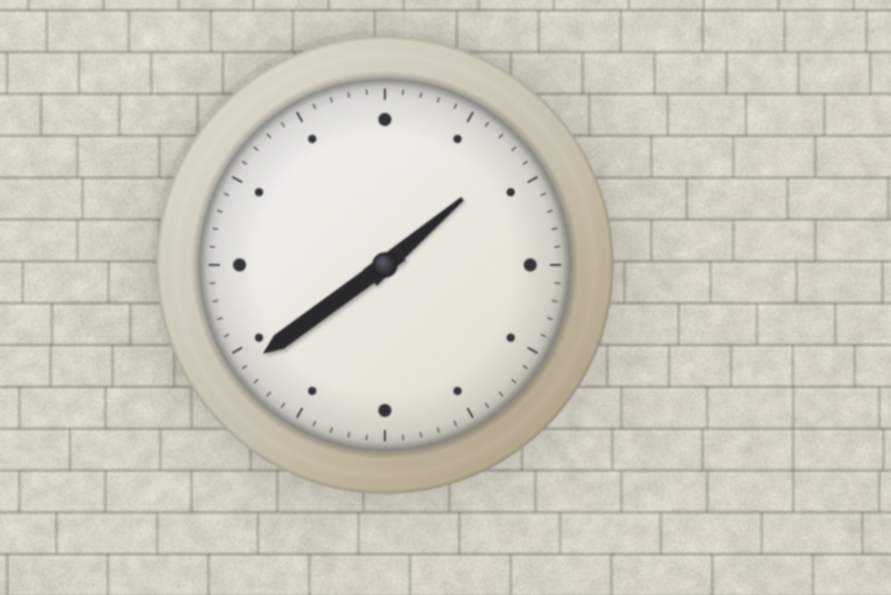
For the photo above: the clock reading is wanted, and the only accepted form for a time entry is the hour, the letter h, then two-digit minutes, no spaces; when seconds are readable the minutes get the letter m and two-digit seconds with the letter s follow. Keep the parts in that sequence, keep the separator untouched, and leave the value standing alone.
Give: 1h39
